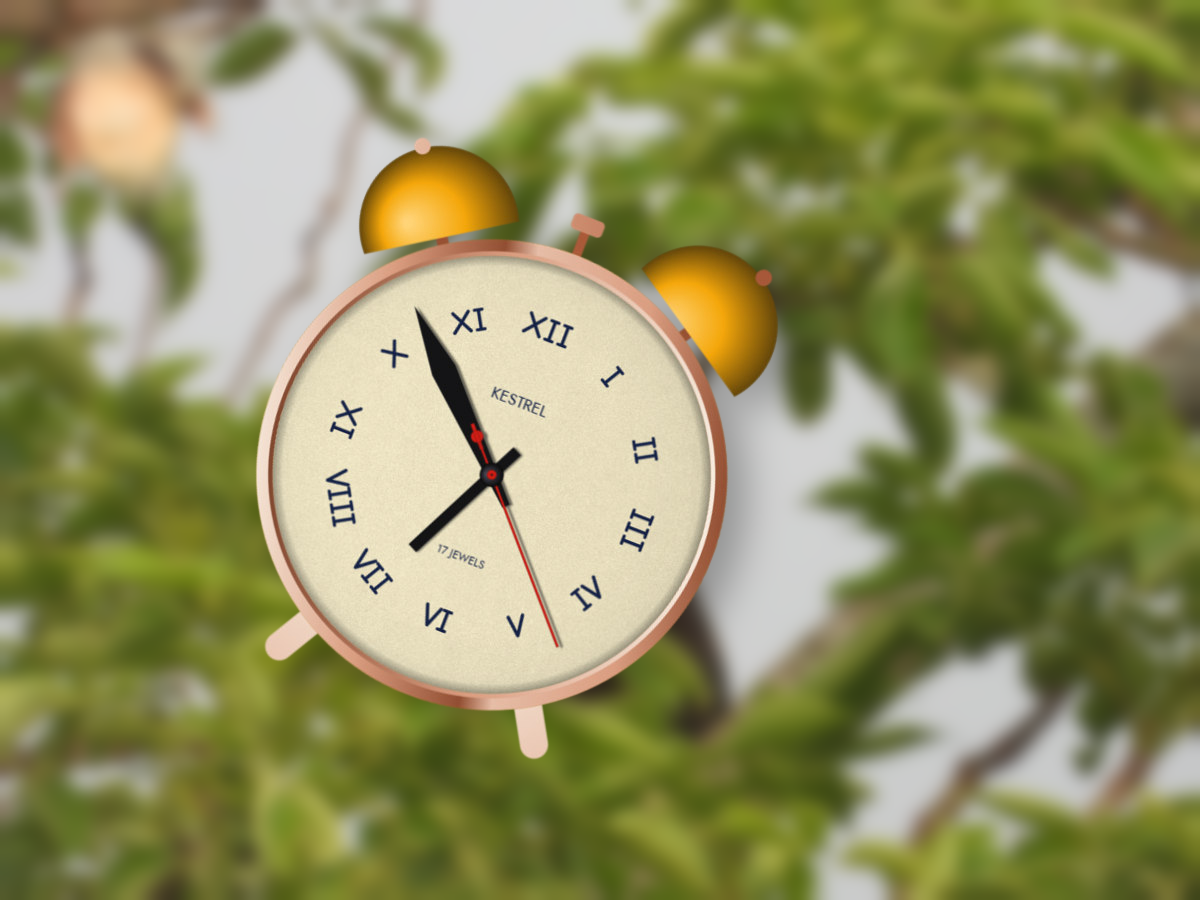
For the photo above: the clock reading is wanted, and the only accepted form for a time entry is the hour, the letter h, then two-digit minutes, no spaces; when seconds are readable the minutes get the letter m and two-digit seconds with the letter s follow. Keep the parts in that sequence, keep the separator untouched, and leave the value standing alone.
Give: 6h52m23s
